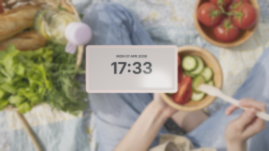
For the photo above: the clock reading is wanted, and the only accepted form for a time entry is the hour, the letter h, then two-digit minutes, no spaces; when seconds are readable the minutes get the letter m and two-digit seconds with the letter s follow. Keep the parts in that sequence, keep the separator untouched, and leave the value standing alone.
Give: 17h33
